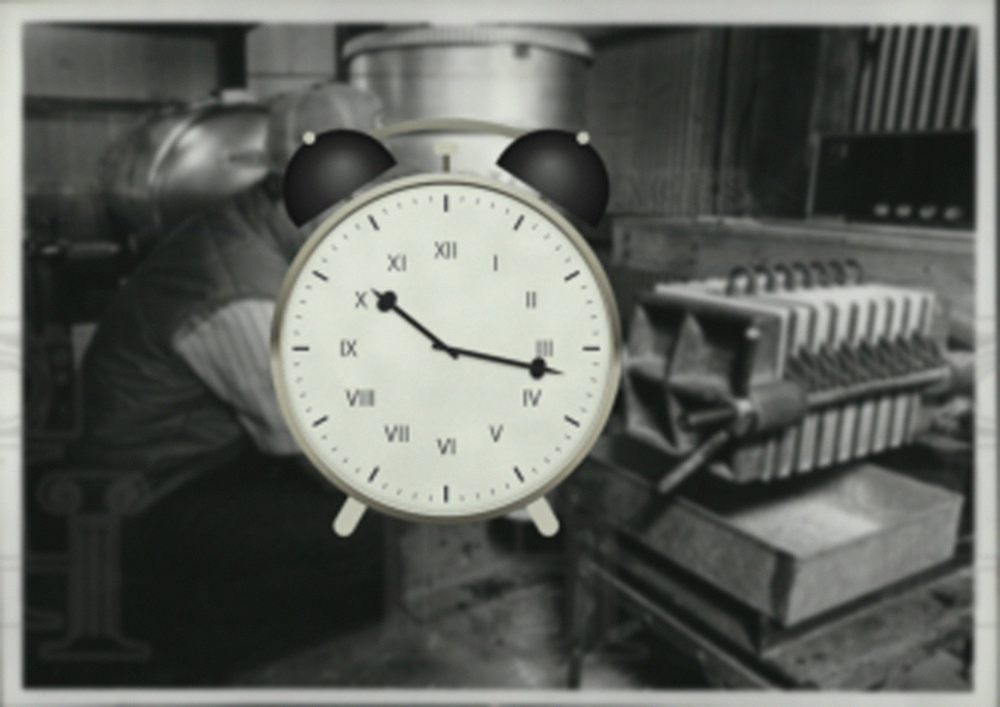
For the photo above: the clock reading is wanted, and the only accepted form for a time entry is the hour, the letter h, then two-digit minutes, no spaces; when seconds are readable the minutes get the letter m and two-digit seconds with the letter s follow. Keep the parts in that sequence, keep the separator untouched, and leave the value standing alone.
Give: 10h17
